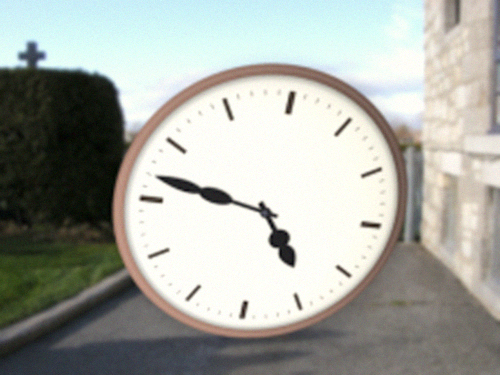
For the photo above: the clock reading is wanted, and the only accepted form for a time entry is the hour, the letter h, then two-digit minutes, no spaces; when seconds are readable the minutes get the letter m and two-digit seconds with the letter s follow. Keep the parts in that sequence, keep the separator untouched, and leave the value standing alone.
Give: 4h47
